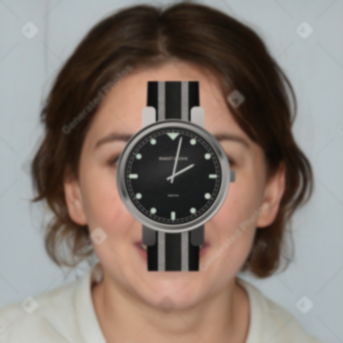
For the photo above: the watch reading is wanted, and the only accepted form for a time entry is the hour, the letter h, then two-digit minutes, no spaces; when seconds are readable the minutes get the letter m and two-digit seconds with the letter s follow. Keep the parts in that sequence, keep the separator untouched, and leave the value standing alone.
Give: 2h02
